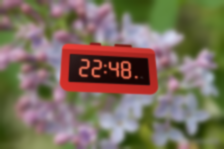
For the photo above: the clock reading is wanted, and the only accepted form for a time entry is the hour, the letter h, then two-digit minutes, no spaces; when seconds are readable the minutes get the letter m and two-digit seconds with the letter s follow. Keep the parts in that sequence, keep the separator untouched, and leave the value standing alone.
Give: 22h48
